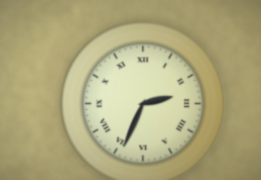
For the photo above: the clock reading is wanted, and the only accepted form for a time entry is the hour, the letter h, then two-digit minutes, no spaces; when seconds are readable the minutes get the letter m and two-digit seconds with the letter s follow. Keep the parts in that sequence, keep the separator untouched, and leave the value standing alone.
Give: 2h34
